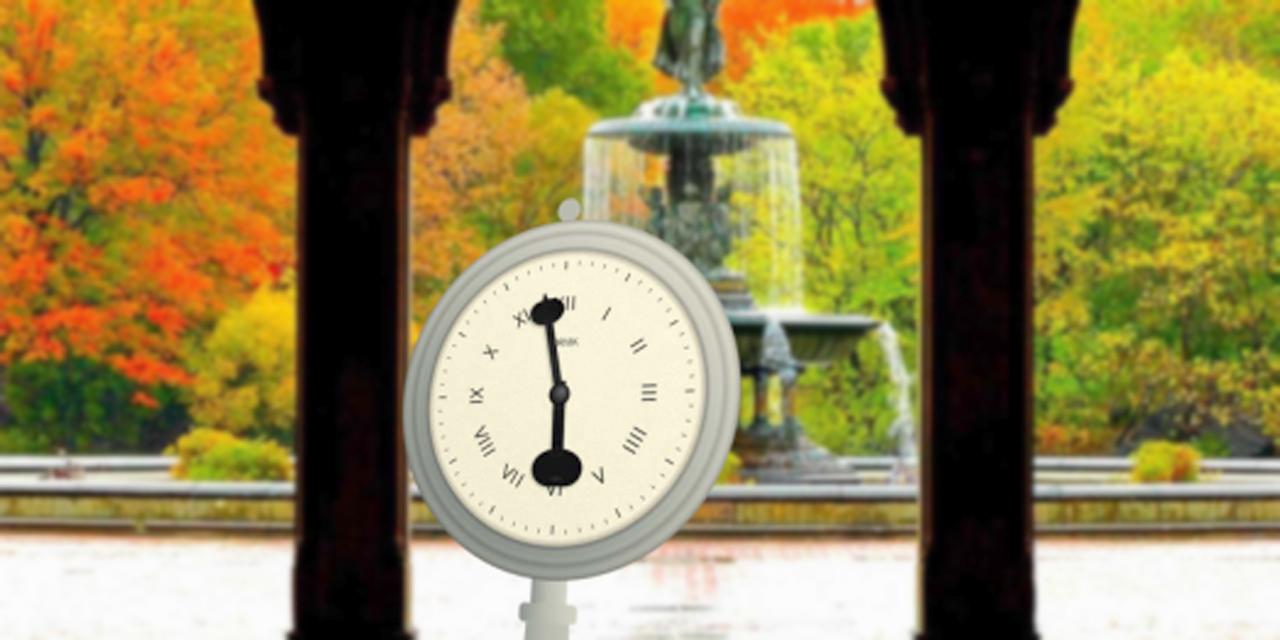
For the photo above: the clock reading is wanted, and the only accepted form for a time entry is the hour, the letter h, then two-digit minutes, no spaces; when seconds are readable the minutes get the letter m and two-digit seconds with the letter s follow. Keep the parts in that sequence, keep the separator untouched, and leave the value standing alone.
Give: 5h58
